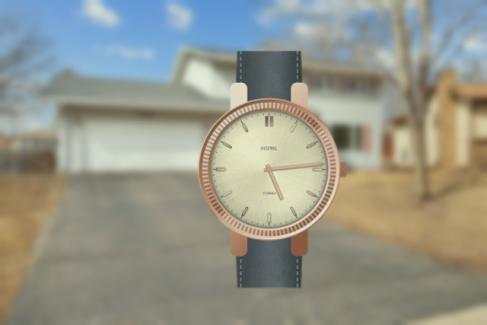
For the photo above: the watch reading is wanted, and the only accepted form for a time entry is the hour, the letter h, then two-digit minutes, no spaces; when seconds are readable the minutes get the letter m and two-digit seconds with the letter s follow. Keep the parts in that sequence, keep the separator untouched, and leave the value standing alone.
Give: 5h14
